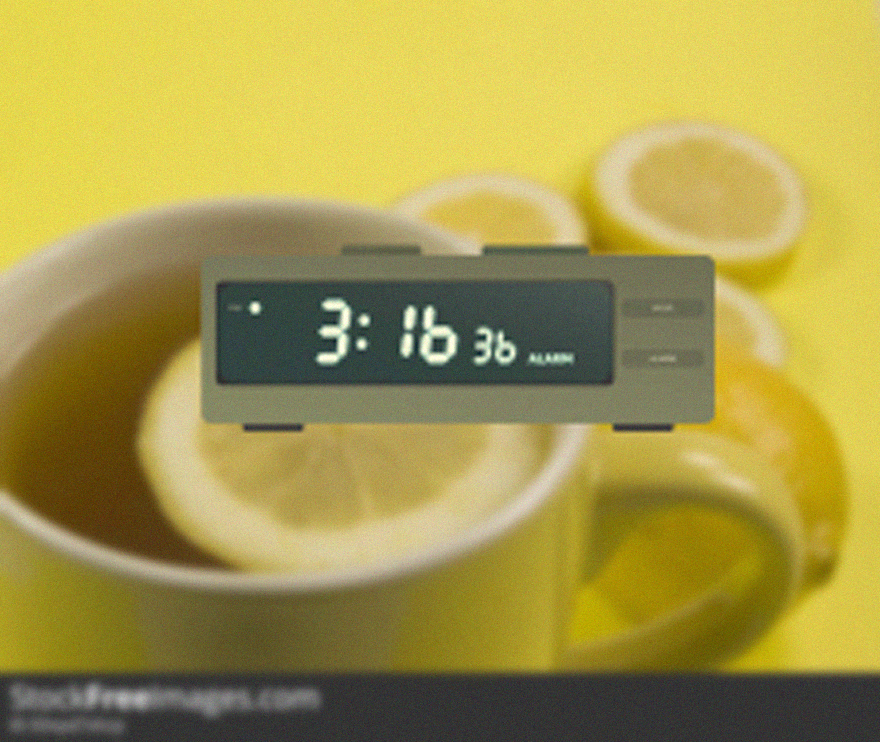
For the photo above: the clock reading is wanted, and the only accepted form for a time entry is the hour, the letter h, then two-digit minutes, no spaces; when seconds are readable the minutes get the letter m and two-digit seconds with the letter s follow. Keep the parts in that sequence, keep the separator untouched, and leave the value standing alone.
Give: 3h16m36s
